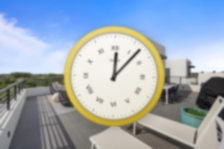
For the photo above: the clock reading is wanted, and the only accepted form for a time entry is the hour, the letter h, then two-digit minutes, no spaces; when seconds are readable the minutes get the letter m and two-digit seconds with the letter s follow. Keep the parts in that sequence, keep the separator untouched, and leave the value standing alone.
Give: 12h07
